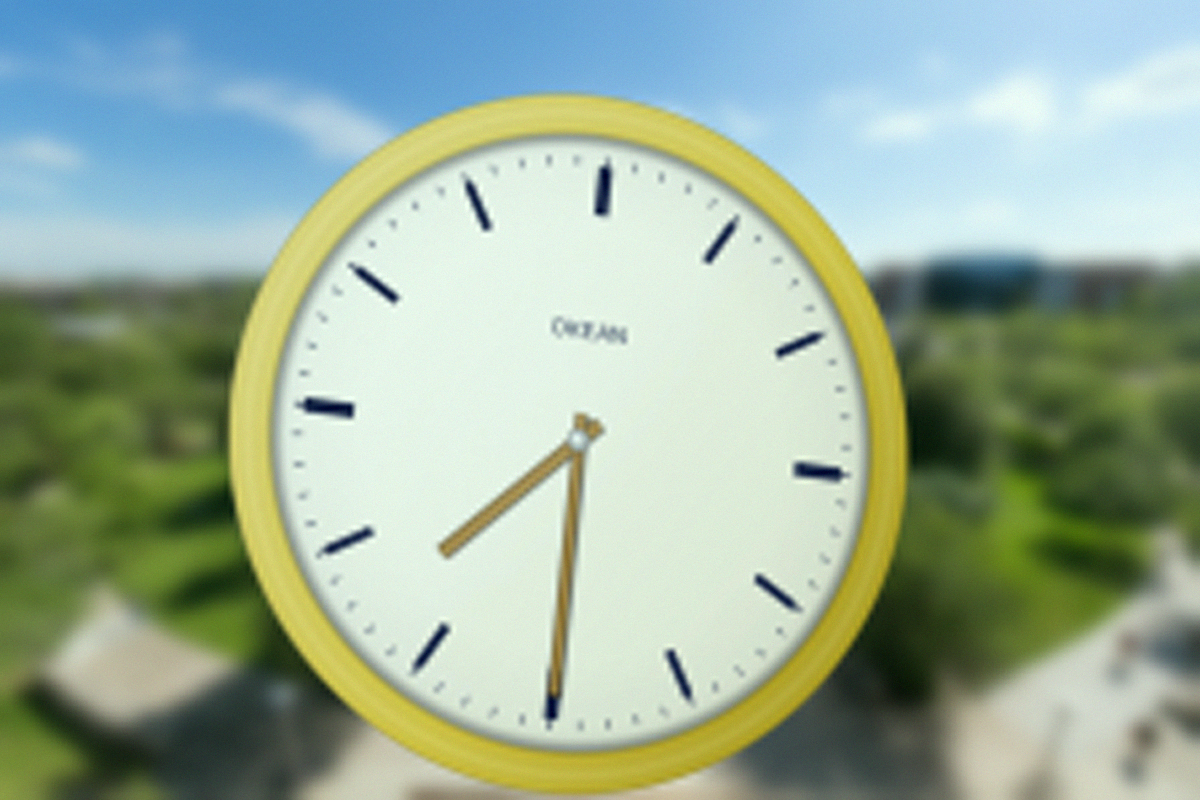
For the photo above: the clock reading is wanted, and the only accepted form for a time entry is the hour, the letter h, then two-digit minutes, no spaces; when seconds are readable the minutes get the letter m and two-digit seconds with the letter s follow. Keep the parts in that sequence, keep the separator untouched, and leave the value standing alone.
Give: 7h30
